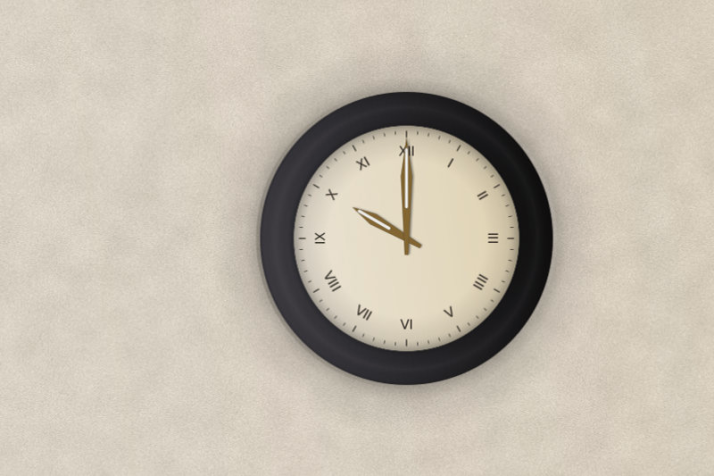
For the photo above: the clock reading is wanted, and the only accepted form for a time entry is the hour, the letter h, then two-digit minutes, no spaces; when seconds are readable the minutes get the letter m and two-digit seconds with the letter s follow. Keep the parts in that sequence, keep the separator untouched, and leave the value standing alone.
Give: 10h00
